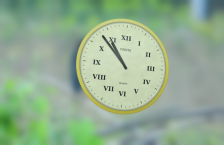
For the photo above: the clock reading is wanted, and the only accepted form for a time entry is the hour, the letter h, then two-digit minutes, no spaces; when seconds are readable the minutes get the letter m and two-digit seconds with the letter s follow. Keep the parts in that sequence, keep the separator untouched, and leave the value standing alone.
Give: 10h53
